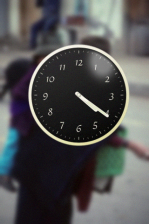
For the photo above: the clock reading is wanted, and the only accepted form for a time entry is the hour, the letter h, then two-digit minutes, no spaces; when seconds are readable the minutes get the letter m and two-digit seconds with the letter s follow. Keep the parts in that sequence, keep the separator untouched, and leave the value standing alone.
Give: 4h21
